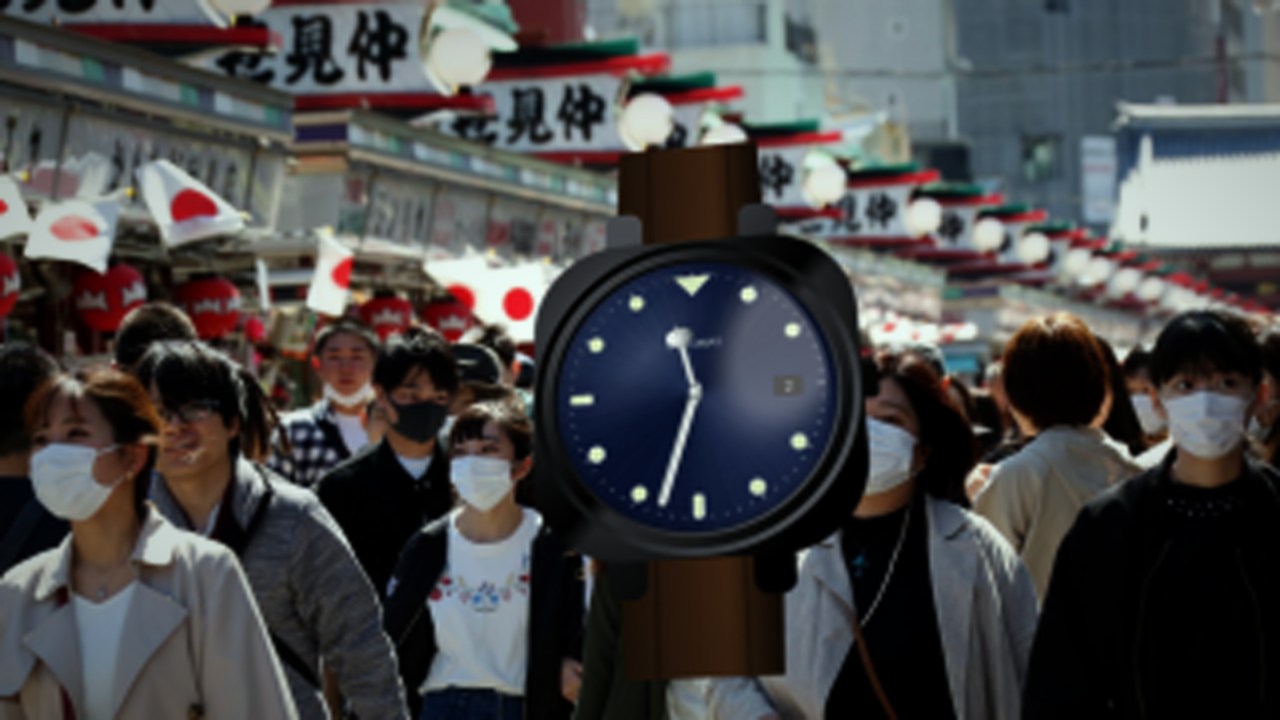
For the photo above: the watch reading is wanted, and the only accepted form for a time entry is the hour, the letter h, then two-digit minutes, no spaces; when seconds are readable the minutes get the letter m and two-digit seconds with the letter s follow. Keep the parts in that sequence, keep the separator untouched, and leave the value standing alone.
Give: 11h33
